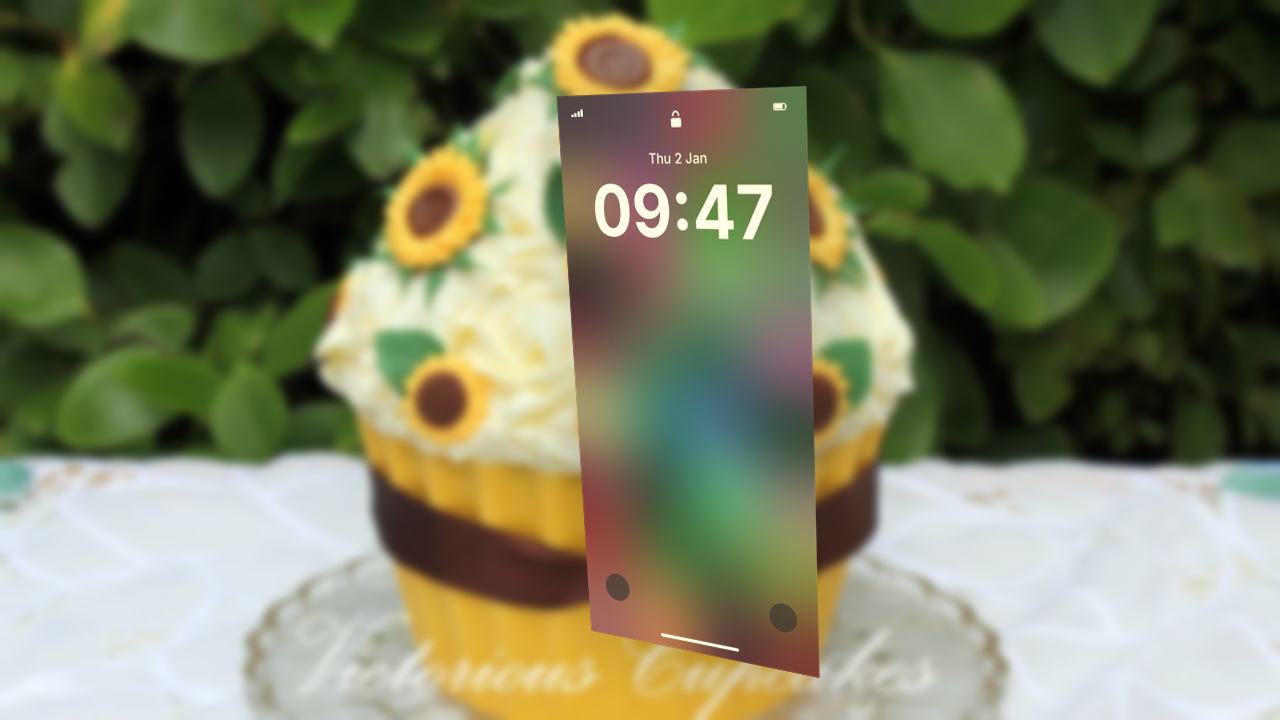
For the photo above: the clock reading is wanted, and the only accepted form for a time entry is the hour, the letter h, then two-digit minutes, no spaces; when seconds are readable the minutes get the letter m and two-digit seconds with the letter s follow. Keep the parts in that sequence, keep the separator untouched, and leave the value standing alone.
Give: 9h47
